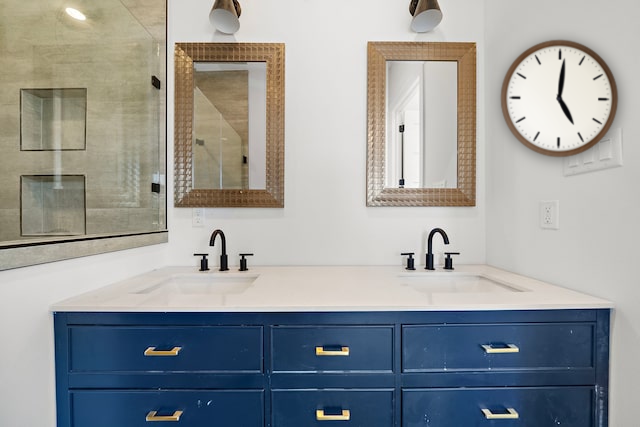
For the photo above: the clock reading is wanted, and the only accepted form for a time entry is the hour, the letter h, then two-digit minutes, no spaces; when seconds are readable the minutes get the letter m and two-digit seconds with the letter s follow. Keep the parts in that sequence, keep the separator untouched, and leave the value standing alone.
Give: 5h01
